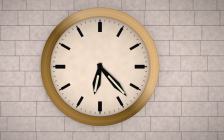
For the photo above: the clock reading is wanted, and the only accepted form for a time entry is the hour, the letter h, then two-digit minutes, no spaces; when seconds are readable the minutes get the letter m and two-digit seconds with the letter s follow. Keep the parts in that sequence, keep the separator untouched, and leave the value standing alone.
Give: 6h23
